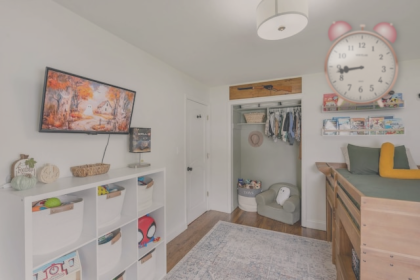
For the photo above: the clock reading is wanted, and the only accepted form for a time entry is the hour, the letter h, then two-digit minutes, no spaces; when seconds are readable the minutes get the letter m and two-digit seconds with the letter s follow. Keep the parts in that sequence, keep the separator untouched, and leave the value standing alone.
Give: 8h43
